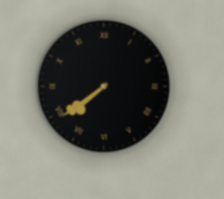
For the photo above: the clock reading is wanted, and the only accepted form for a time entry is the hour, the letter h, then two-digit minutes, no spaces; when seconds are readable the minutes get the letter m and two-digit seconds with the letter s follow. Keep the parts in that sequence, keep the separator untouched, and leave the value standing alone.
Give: 7h39
